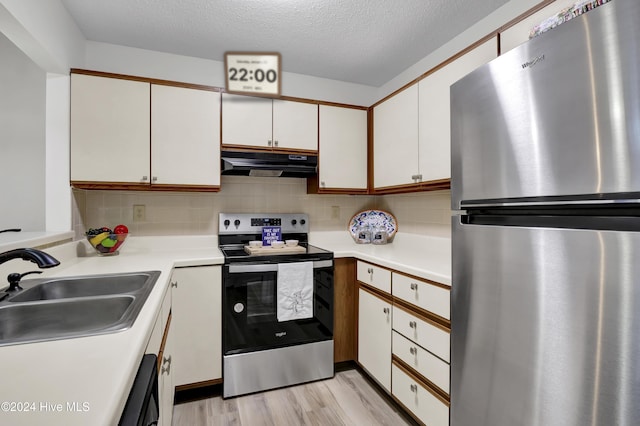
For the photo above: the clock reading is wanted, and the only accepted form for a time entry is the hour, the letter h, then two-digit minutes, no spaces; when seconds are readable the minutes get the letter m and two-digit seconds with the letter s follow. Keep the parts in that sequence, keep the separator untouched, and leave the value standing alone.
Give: 22h00
